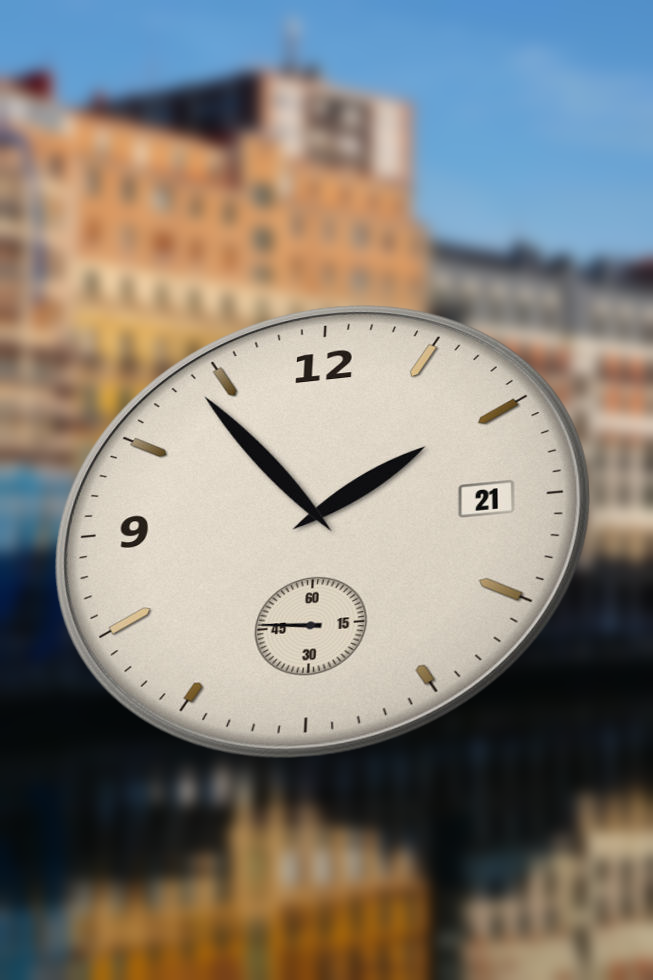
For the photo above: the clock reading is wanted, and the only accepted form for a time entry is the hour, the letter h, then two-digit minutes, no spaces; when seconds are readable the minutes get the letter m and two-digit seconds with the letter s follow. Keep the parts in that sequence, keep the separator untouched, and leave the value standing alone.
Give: 1h53m46s
